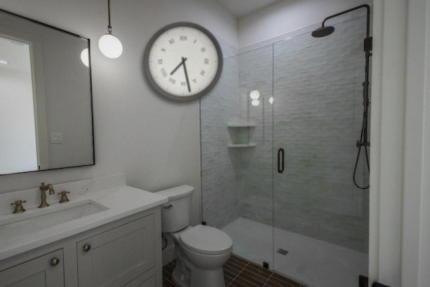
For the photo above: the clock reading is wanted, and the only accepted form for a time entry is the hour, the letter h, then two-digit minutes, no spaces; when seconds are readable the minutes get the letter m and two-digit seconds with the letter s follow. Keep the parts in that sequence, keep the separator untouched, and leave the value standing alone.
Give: 7h28
